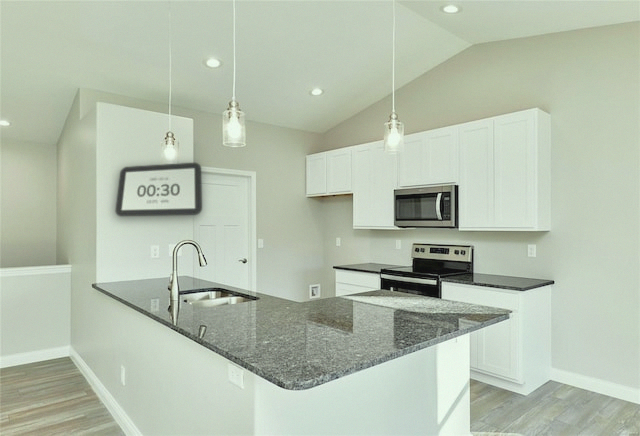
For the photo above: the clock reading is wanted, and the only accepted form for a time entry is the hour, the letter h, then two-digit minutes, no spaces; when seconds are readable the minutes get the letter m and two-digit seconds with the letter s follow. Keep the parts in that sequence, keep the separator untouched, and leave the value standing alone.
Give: 0h30
